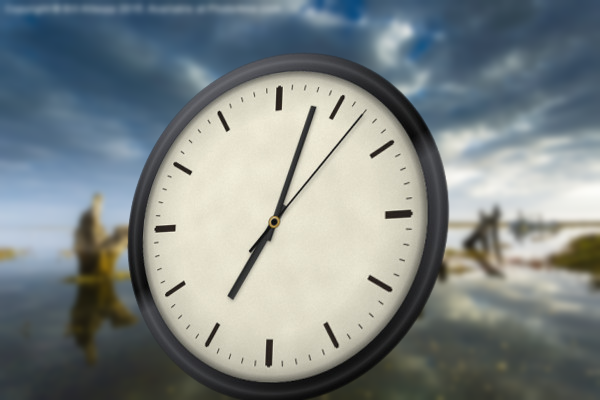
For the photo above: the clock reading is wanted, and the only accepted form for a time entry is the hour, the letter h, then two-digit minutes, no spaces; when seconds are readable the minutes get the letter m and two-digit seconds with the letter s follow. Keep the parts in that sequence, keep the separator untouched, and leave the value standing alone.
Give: 7h03m07s
